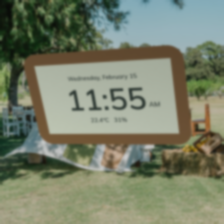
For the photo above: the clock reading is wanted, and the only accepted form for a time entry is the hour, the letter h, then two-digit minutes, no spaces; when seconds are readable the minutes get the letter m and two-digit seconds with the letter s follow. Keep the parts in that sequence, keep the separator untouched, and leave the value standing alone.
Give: 11h55
